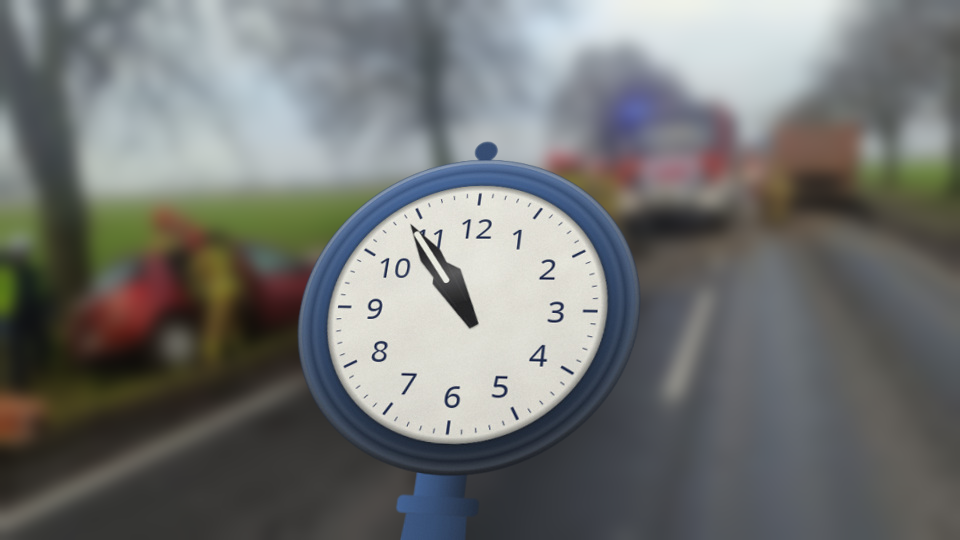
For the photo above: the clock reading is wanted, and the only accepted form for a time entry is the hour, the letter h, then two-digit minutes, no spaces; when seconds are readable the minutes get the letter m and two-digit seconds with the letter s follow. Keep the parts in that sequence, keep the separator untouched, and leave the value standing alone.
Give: 10h54
